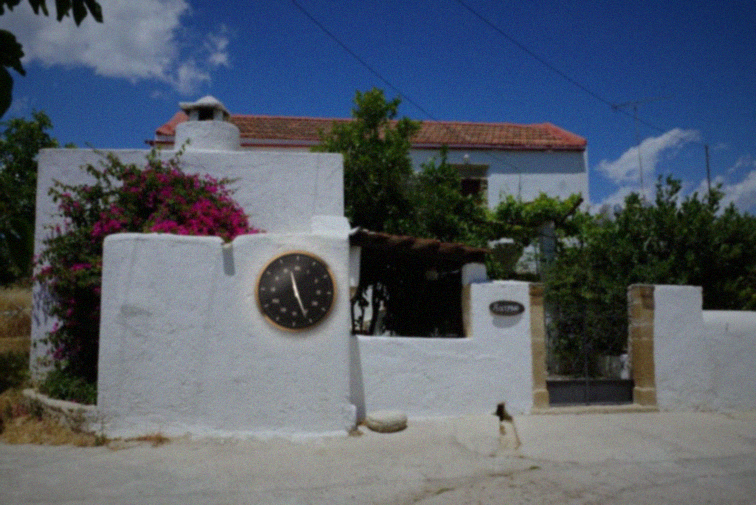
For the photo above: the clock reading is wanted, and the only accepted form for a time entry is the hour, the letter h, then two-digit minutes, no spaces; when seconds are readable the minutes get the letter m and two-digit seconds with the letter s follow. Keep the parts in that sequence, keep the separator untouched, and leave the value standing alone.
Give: 11h26
